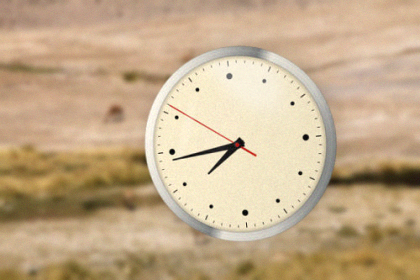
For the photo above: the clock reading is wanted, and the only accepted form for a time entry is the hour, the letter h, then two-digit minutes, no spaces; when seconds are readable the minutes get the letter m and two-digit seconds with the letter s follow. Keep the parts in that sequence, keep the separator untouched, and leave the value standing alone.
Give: 7h43m51s
